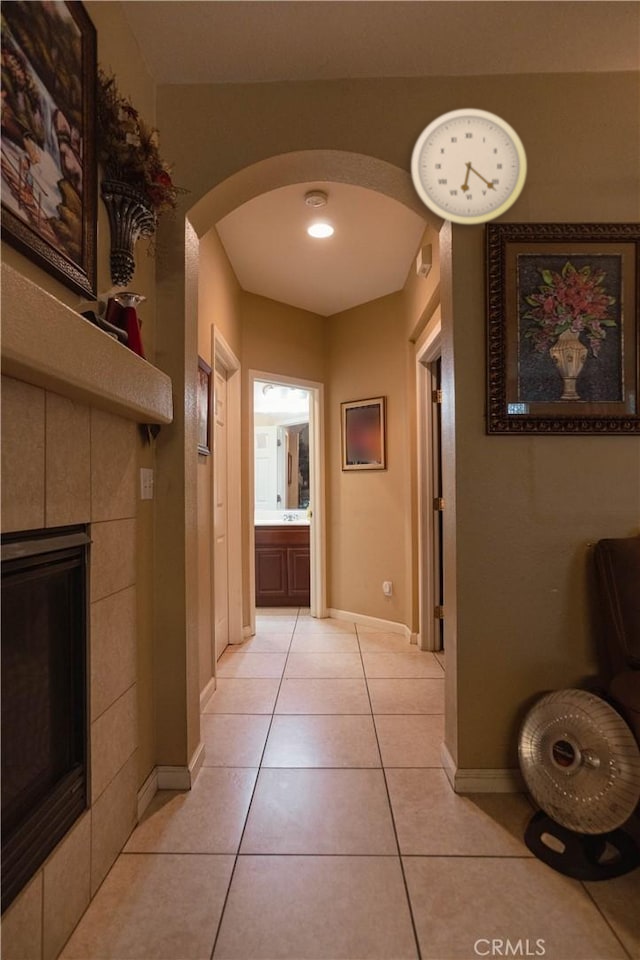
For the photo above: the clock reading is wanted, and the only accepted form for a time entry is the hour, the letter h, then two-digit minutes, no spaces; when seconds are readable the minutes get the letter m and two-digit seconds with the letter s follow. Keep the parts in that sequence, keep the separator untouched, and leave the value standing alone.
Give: 6h22
